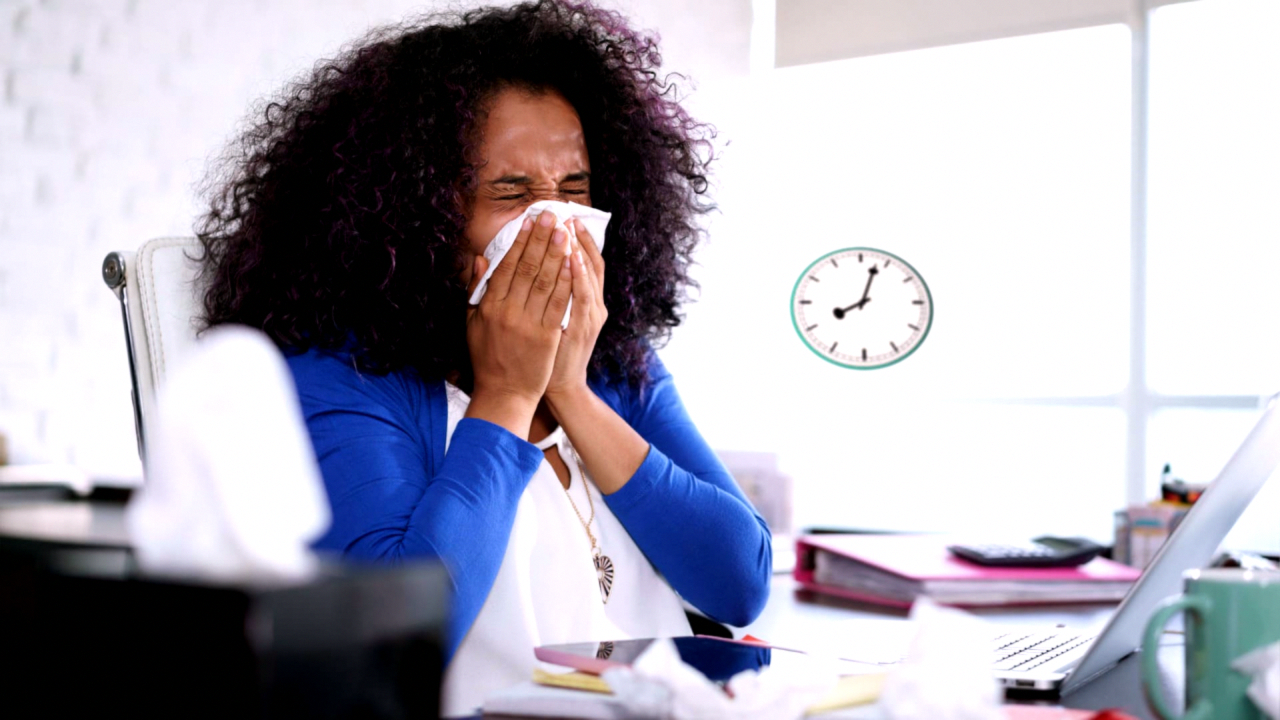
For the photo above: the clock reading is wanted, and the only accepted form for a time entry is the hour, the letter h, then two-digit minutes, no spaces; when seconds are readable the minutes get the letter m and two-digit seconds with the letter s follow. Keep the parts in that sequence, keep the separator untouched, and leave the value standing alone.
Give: 8h03
